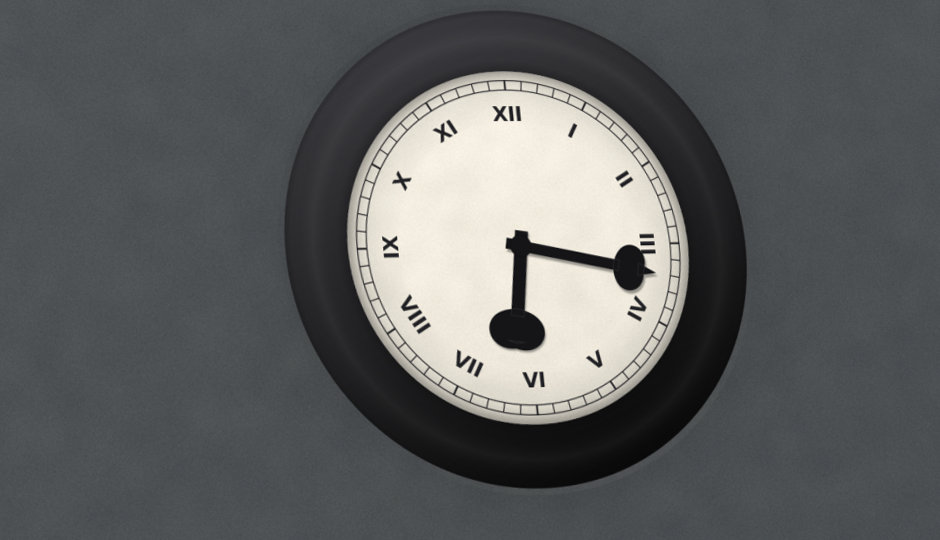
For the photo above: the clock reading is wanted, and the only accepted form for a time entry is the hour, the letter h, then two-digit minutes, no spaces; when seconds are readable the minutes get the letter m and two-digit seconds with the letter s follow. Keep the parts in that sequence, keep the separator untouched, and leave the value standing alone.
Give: 6h17
